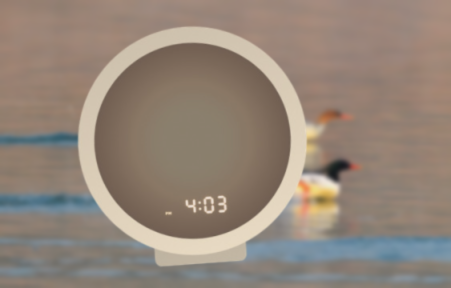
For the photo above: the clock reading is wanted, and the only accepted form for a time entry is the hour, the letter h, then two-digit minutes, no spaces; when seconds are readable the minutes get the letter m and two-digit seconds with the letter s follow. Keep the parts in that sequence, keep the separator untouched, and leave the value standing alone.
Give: 4h03
